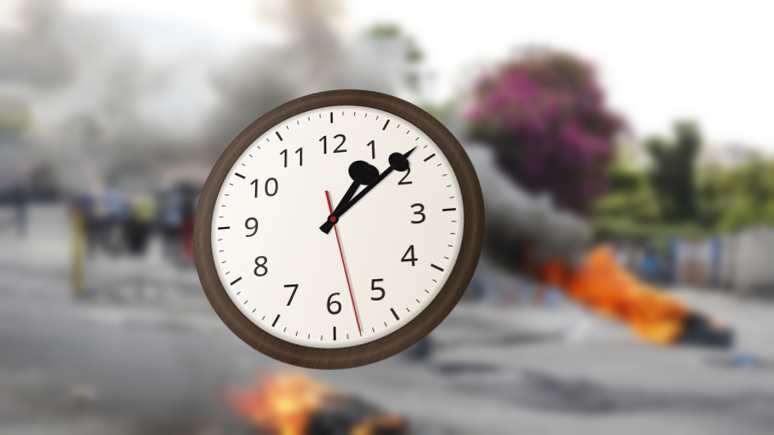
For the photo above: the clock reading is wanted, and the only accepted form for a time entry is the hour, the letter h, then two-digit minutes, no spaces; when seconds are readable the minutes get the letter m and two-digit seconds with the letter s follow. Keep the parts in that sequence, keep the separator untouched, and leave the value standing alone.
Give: 1h08m28s
